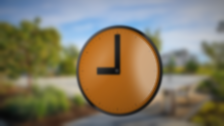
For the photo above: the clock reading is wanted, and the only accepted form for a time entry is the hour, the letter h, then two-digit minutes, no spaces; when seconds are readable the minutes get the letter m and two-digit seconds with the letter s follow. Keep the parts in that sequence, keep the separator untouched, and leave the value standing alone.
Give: 9h00
